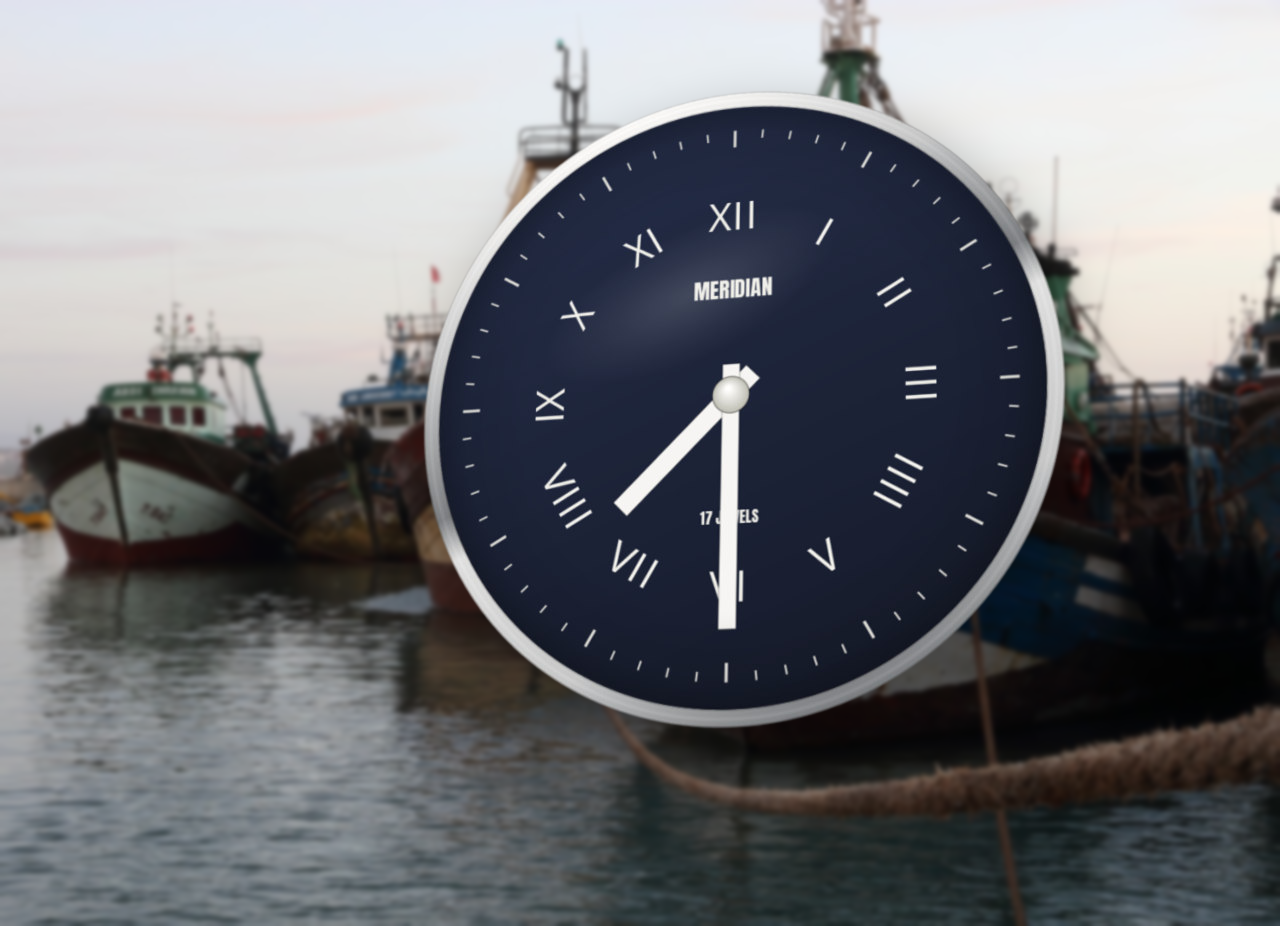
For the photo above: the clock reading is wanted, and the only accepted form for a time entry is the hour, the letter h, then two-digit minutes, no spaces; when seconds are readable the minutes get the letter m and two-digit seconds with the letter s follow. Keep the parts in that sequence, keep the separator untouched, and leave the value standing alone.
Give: 7h30
